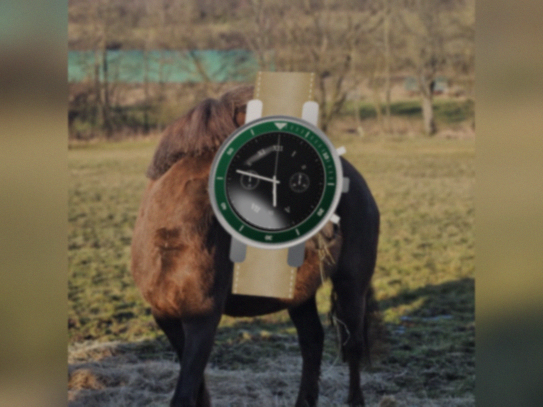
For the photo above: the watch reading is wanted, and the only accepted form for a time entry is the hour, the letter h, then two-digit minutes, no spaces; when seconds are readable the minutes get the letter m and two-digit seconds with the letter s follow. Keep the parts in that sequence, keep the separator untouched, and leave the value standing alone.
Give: 5h47
